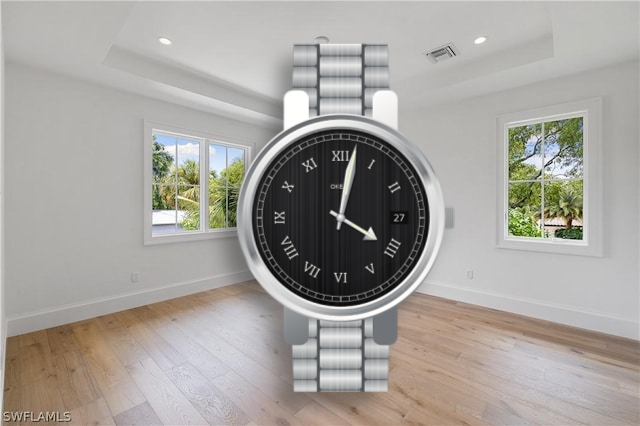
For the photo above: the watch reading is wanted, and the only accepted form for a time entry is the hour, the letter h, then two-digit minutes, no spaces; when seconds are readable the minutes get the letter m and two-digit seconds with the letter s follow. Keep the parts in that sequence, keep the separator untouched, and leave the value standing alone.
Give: 4h02
